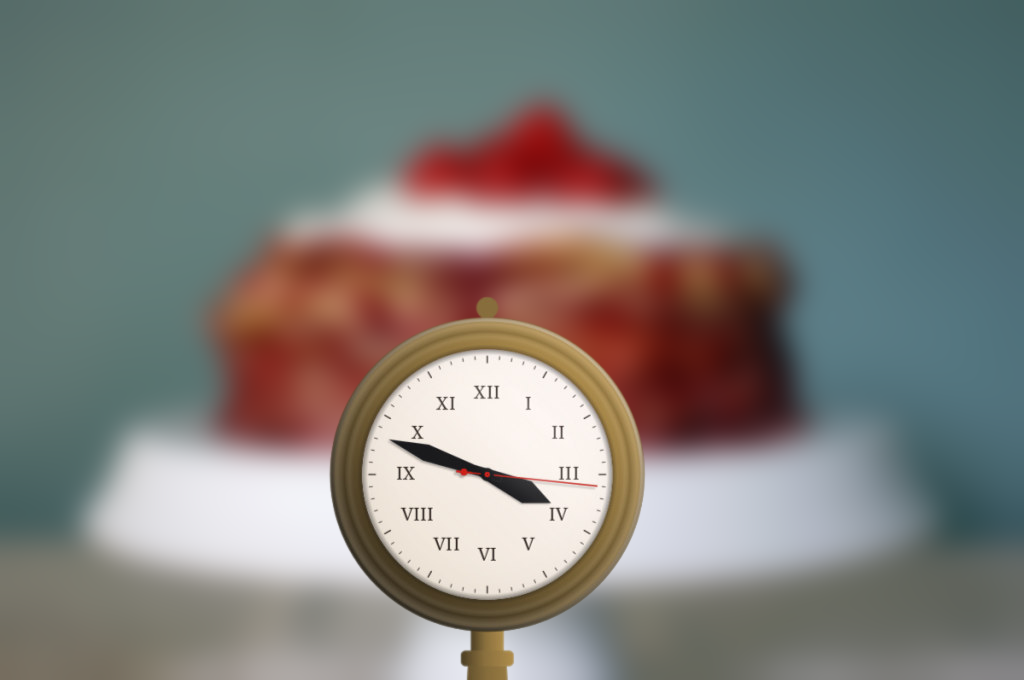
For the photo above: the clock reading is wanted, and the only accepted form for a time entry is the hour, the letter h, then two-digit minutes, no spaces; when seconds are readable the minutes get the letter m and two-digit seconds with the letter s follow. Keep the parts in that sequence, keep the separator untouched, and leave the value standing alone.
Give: 3h48m16s
